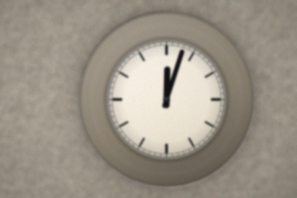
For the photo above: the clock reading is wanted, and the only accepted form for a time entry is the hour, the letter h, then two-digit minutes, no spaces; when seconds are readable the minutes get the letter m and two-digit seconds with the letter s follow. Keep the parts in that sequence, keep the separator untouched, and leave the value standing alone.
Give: 12h03
